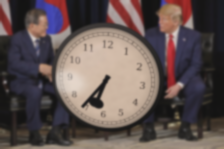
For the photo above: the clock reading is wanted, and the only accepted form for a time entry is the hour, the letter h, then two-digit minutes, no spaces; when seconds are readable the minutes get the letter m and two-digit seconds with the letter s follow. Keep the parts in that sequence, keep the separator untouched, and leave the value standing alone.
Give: 6h36
